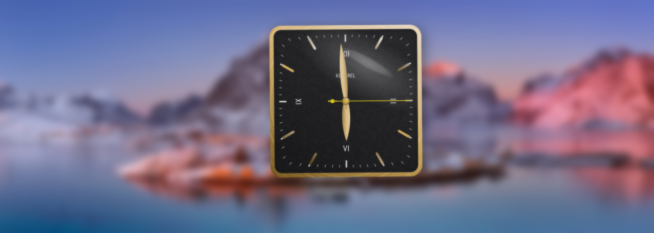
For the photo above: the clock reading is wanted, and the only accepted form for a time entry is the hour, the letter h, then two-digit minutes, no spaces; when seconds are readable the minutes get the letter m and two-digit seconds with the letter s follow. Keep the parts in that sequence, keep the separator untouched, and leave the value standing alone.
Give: 5h59m15s
